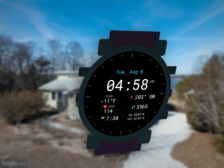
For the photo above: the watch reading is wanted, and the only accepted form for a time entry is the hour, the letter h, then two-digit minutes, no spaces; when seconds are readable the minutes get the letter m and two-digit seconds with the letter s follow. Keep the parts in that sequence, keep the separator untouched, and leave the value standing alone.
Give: 4h58
